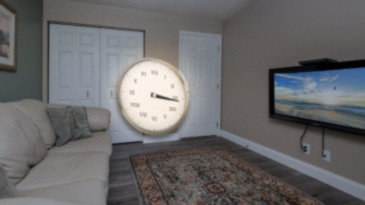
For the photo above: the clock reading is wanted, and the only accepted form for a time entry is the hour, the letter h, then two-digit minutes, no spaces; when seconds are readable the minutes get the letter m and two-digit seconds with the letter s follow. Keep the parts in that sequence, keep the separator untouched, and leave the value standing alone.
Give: 3h16
